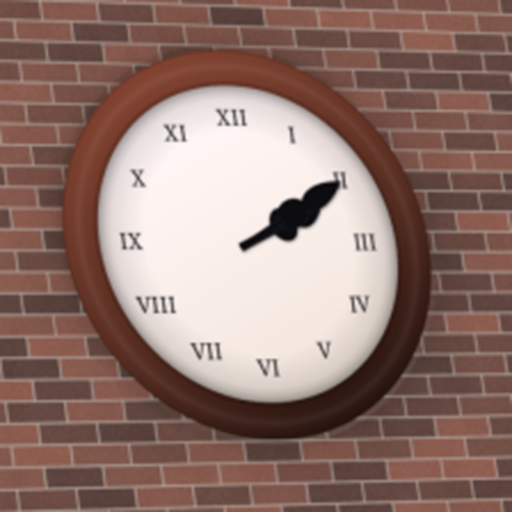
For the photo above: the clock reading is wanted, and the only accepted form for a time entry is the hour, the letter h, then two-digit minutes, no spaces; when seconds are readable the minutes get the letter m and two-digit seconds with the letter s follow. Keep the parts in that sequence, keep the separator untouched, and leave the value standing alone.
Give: 2h10
